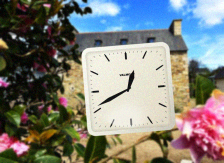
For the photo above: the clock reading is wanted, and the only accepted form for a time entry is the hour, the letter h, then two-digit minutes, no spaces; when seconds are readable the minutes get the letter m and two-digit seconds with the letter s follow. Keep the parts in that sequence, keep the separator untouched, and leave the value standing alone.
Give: 12h41
